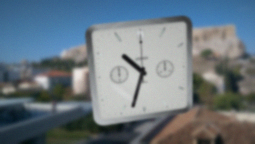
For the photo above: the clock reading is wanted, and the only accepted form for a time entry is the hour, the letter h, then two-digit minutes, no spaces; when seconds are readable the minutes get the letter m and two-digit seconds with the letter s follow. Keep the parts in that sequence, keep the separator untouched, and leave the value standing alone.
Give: 10h33
